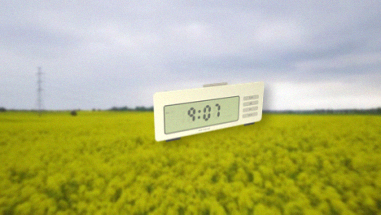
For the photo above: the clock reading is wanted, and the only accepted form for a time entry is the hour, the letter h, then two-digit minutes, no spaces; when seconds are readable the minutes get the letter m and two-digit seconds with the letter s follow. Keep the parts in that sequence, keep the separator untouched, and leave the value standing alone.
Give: 9h07
